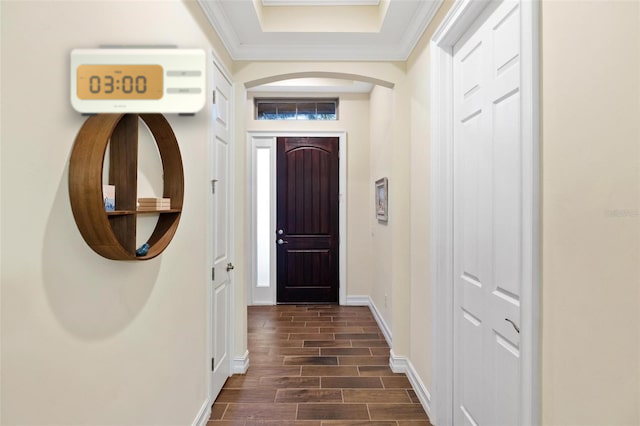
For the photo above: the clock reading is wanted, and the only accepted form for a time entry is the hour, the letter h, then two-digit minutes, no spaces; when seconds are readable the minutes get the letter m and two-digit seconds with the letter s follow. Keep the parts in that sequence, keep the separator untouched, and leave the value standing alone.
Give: 3h00
